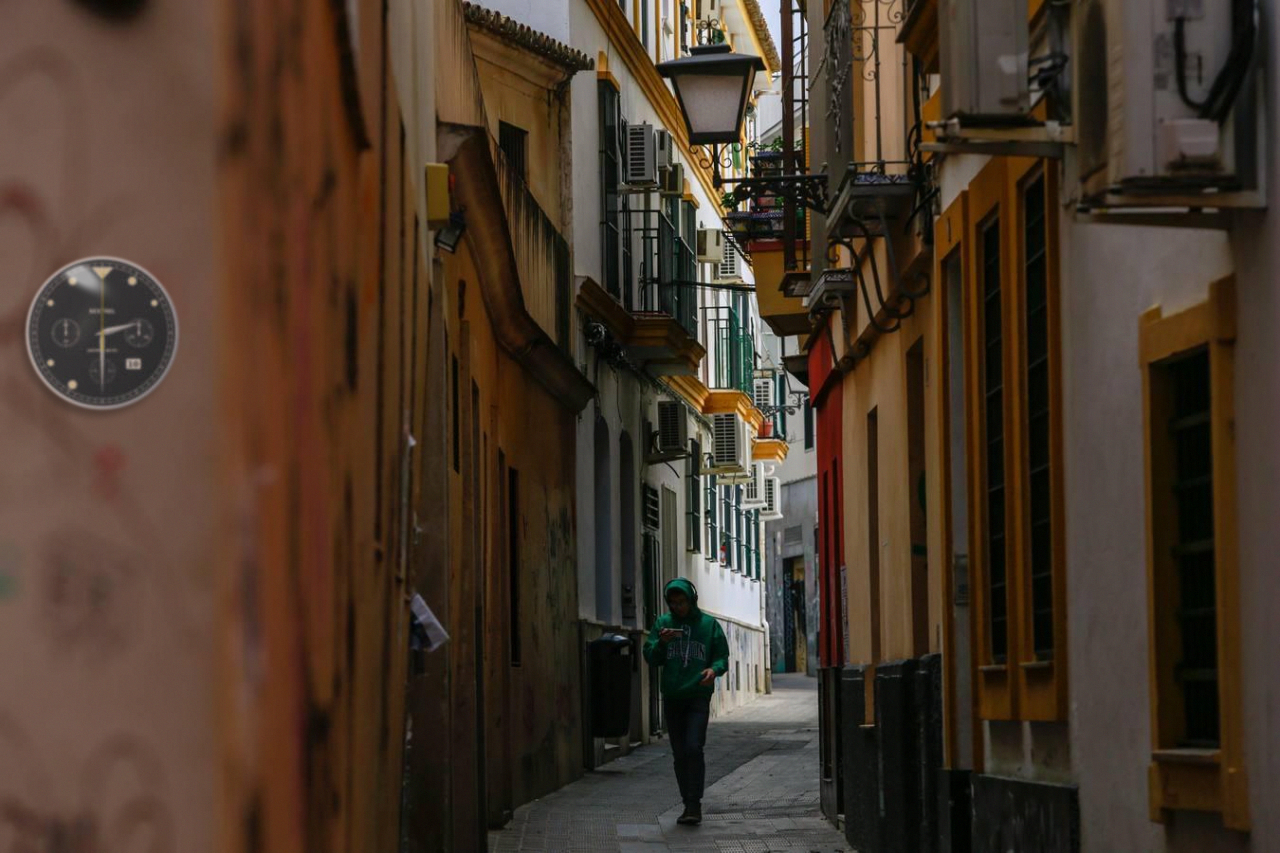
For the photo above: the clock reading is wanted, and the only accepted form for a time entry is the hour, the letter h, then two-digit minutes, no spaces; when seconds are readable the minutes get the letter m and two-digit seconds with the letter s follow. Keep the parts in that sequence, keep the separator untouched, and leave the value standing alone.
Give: 2h30
